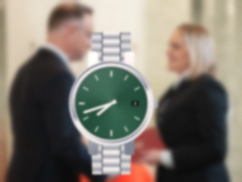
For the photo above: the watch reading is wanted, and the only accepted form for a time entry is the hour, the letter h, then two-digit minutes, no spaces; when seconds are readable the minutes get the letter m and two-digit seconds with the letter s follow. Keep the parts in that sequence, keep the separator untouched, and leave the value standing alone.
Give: 7h42
